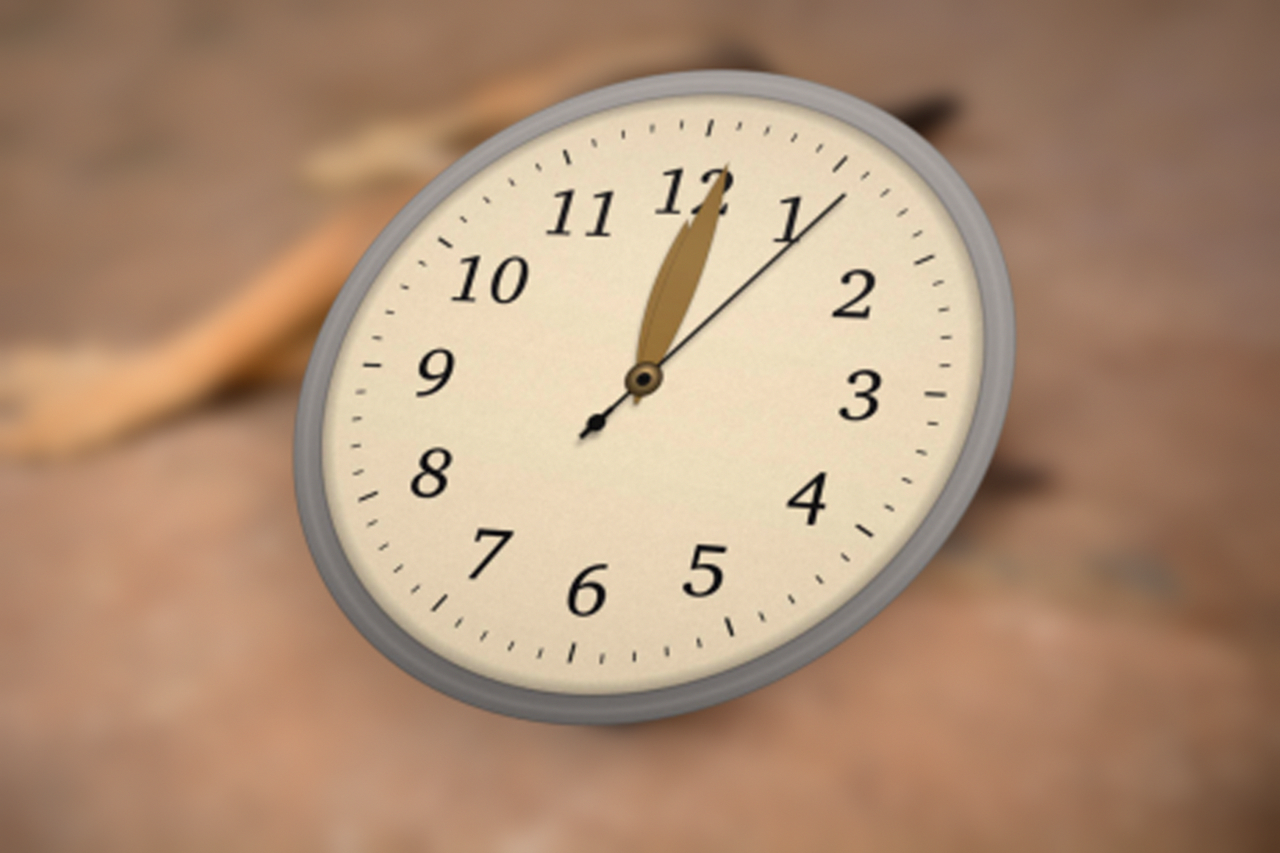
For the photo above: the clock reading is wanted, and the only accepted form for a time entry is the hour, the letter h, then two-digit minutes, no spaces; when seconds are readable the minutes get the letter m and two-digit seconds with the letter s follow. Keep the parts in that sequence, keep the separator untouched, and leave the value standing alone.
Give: 12h01m06s
